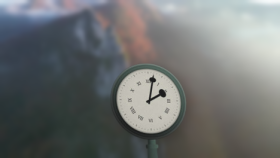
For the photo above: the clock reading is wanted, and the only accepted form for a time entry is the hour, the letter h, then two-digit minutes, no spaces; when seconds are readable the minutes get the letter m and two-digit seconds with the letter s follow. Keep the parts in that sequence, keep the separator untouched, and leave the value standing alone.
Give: 2h02
